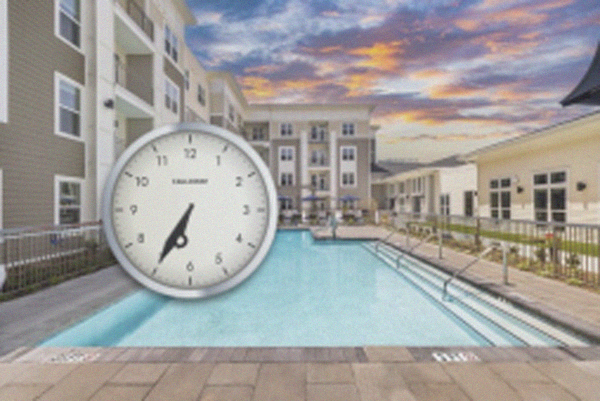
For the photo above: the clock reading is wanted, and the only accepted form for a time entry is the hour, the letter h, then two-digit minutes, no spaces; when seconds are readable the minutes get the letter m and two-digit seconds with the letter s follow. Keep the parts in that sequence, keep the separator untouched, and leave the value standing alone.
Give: 6h35
